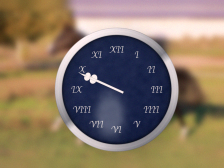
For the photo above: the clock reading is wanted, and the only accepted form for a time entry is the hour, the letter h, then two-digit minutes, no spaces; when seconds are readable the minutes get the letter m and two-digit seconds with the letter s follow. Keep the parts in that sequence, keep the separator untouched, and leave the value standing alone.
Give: 9h49
